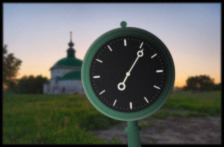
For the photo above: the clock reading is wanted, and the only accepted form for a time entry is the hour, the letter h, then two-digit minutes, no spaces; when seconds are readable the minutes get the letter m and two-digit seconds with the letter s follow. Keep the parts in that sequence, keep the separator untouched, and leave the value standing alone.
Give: 7h06
